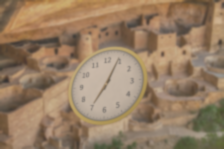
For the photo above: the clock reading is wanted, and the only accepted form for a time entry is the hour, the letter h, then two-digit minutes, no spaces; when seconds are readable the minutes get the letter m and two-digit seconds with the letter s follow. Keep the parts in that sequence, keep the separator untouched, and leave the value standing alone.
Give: 7h04
